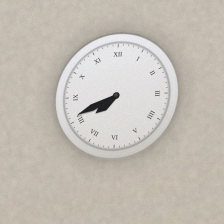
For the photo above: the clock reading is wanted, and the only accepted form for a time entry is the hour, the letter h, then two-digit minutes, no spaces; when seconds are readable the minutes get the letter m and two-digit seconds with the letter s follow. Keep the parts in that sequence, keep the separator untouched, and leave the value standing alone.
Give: 7h41
